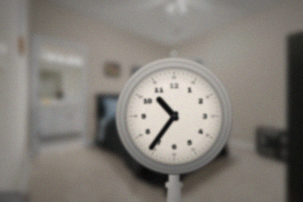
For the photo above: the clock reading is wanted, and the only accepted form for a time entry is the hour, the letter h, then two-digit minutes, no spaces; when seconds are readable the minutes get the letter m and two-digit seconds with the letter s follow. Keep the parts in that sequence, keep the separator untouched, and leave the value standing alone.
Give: 10h36
